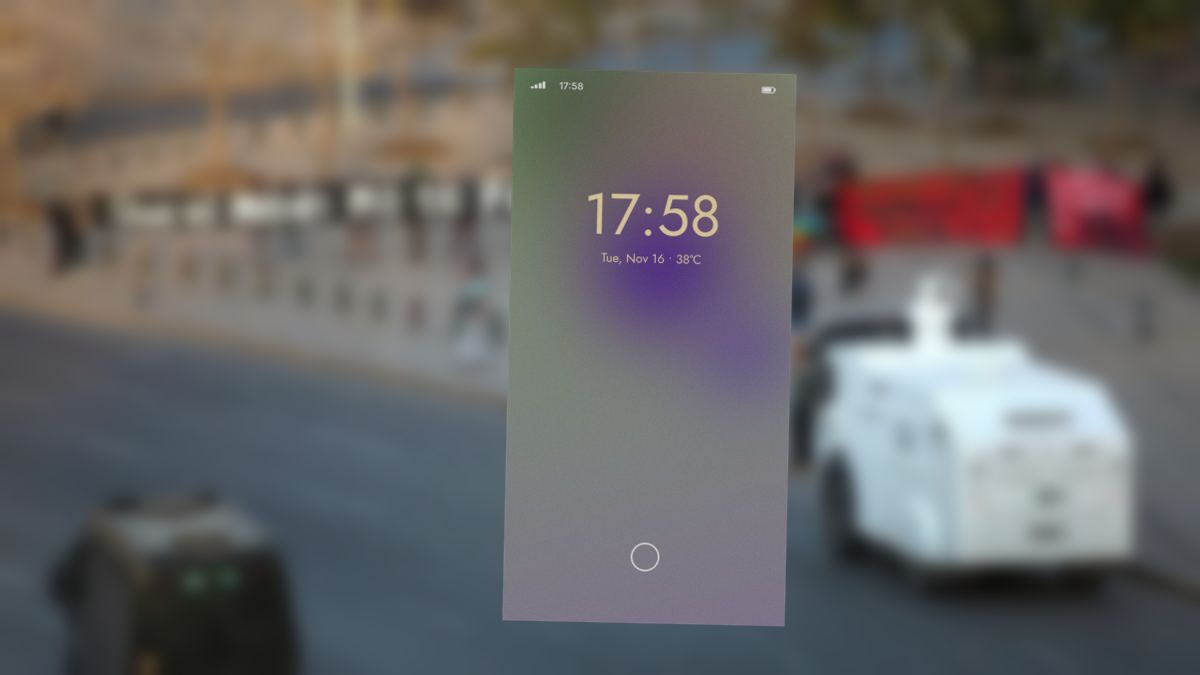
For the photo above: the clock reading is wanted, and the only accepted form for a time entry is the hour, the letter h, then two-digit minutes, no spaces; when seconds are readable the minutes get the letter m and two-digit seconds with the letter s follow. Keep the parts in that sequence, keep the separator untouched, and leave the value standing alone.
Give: 17h58
